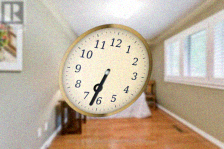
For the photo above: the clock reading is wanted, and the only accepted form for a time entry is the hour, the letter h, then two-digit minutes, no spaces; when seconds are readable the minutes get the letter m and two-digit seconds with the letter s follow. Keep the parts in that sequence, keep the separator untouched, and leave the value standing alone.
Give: 6h32
